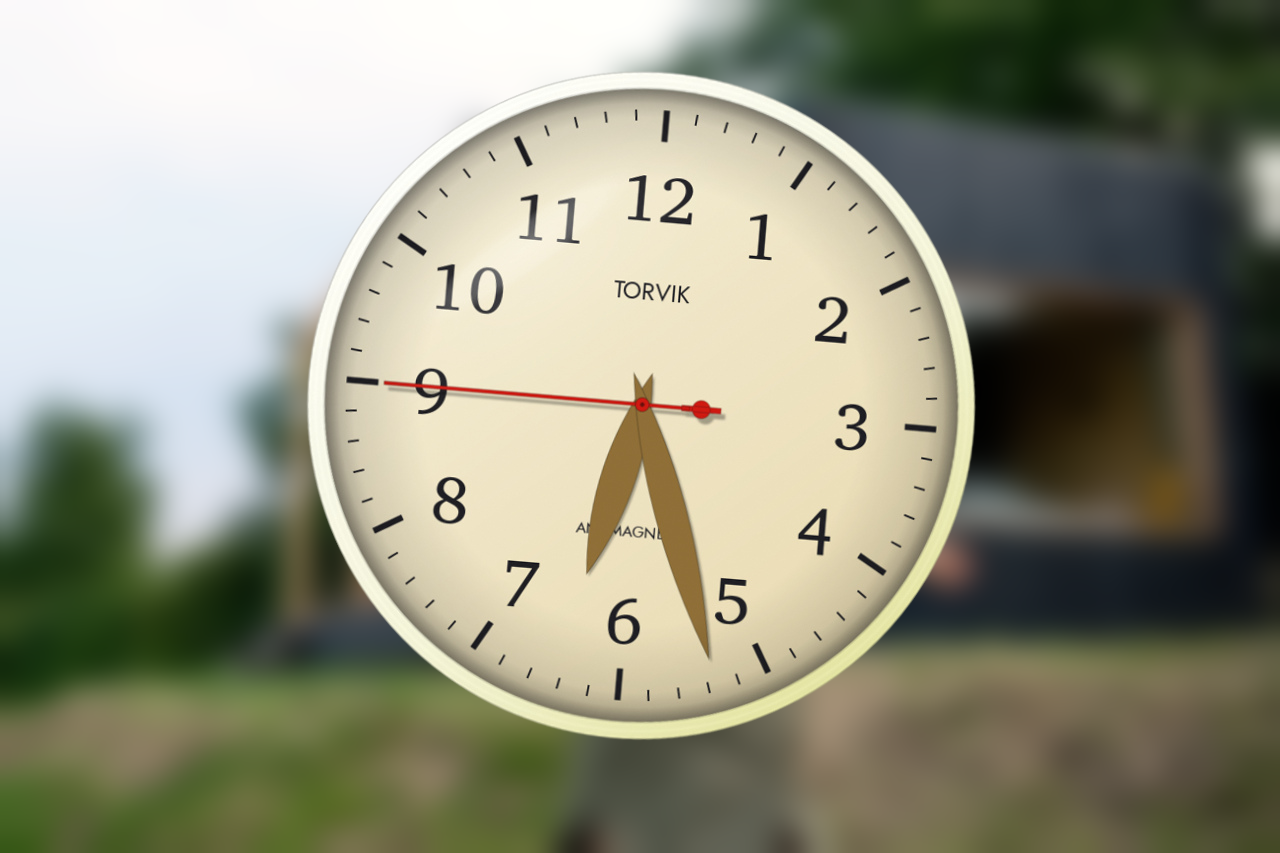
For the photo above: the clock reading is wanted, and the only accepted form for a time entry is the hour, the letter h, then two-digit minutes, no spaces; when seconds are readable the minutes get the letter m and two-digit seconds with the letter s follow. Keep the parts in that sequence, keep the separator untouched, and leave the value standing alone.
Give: 6h26m45s
